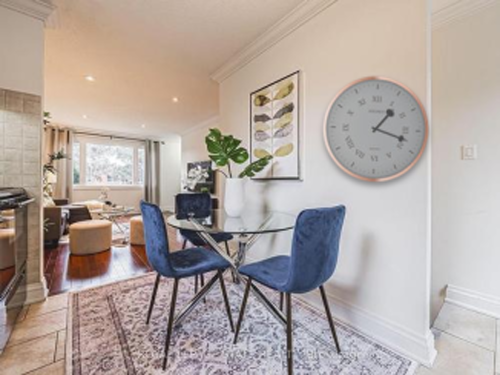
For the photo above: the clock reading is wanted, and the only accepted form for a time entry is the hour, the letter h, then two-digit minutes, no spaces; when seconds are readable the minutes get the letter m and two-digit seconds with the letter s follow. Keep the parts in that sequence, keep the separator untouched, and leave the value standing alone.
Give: 1h18
